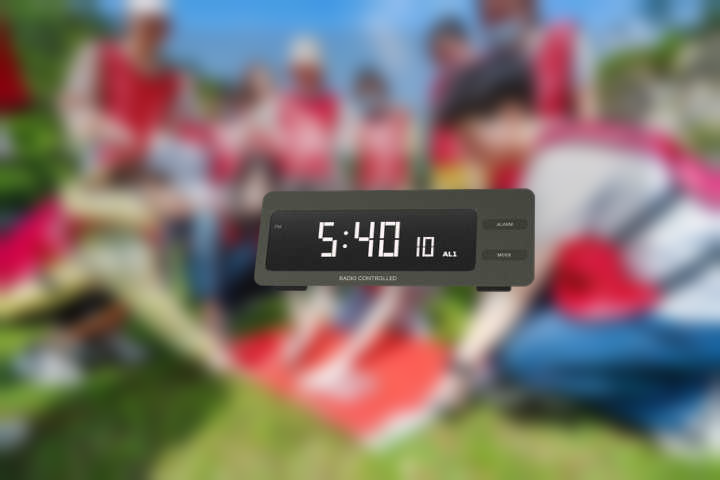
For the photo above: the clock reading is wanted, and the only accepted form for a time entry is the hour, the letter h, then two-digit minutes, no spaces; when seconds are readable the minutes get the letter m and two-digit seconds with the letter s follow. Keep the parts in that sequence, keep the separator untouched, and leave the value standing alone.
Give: 5h40m10s
